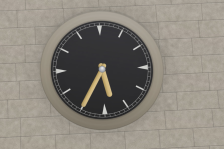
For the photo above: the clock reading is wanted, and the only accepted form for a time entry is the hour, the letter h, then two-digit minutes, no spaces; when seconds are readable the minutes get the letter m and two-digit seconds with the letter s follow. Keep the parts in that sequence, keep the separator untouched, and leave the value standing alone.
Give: 5h35
